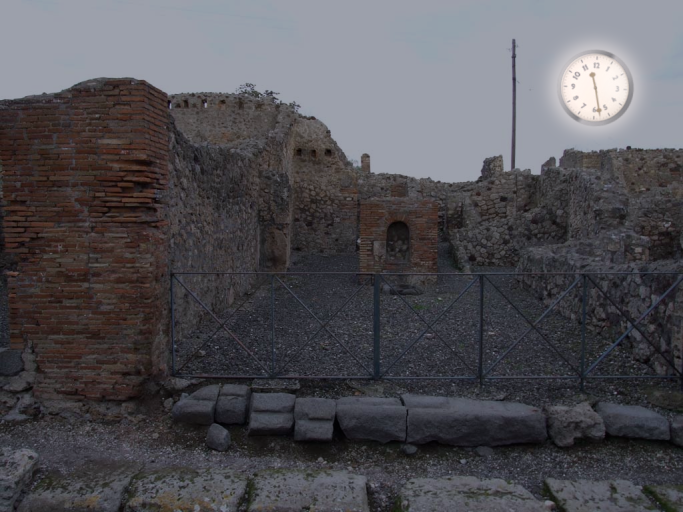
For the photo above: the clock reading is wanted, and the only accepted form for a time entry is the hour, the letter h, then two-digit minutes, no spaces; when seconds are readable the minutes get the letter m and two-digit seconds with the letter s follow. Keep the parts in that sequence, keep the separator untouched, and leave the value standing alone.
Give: 11h28
